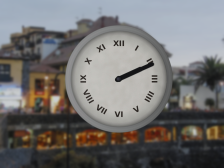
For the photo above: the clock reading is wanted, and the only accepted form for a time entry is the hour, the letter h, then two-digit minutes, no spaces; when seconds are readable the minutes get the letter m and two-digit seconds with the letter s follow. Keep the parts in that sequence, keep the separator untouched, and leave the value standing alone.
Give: 2h11
